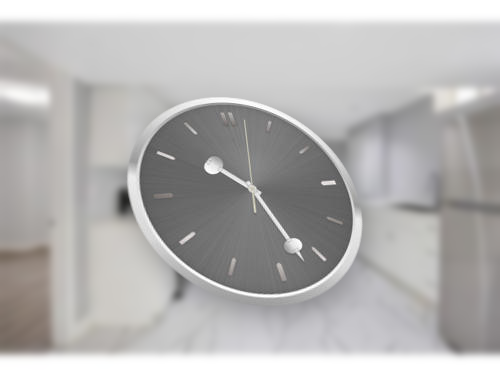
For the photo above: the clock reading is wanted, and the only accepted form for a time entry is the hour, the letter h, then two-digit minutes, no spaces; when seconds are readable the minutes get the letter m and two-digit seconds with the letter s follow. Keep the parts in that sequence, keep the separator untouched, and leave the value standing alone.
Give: 10h27m02s
